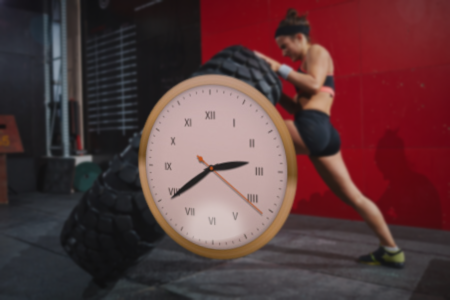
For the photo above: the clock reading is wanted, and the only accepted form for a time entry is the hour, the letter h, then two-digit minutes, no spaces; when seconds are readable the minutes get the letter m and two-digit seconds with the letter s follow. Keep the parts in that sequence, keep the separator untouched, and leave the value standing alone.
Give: 2h39m21s
